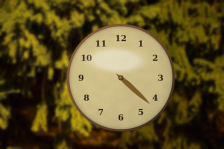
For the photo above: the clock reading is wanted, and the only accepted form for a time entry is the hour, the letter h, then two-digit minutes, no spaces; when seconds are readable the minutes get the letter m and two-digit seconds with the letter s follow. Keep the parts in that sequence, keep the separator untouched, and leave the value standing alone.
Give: 4h22
